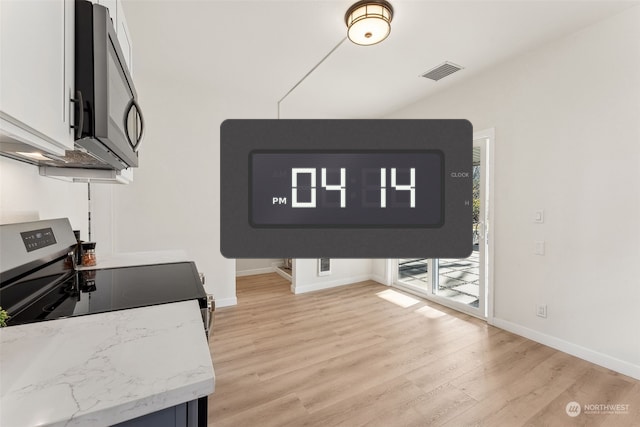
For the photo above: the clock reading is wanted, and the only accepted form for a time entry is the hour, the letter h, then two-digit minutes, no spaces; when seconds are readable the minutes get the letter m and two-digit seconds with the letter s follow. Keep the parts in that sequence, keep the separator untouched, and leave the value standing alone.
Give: 4h14
